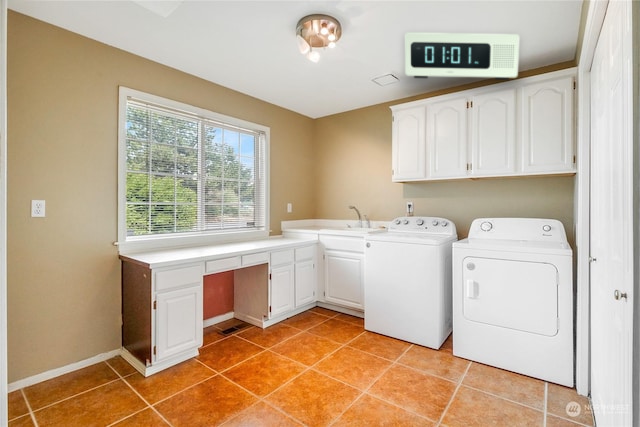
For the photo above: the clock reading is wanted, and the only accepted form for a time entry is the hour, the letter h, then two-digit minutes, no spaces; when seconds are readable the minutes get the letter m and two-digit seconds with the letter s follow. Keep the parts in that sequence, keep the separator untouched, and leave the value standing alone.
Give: 1h01
